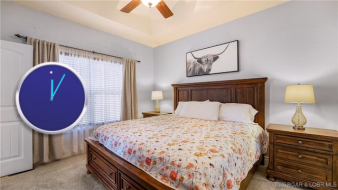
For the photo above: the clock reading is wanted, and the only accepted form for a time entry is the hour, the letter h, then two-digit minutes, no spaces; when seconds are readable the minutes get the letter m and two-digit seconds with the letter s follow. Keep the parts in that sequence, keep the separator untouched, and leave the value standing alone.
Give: 12h05
